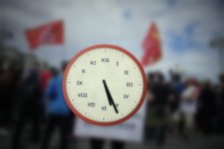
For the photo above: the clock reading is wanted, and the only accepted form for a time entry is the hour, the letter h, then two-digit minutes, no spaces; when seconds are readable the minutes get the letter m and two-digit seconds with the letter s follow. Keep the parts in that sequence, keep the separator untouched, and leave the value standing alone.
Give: 5h26
